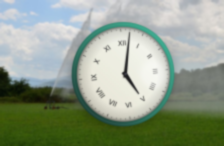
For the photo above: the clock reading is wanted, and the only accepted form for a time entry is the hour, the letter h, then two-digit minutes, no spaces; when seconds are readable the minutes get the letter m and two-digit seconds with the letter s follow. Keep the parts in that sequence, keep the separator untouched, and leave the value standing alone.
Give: 5h02
